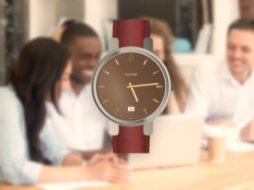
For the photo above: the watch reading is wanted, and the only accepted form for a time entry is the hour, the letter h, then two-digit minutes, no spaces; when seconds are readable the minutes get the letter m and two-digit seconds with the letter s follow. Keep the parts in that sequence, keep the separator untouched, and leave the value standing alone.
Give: 5h14
